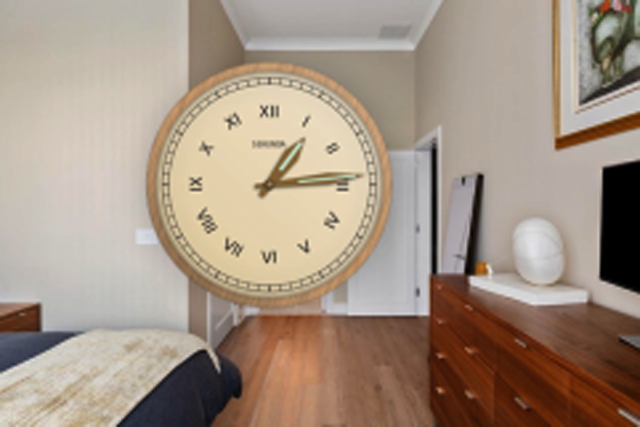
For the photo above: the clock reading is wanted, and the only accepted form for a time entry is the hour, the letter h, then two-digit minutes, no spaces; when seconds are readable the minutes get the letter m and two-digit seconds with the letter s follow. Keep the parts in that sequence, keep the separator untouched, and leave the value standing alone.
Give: 1h14
